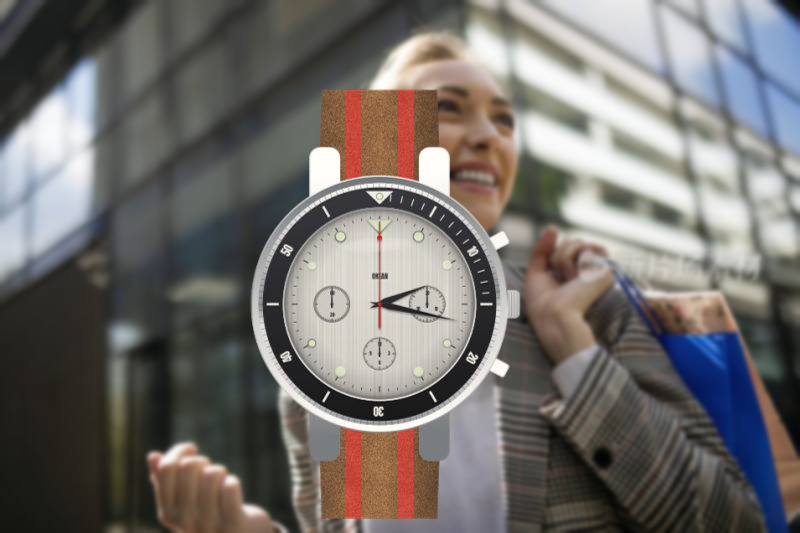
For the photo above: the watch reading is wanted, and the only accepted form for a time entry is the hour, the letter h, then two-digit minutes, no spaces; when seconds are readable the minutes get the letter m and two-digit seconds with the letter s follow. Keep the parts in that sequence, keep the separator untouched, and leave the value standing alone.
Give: 2h17
